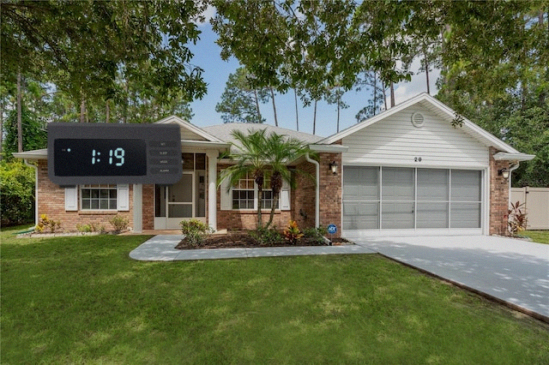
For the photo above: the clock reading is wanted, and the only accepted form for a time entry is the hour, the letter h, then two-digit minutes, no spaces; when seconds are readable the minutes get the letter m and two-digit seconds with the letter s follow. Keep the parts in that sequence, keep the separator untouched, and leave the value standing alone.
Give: 1h19
